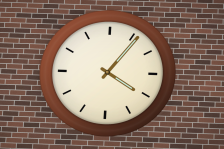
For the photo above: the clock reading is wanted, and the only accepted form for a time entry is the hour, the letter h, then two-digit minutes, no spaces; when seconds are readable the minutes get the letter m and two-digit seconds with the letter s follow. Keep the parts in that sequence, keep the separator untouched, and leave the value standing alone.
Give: 4h06
